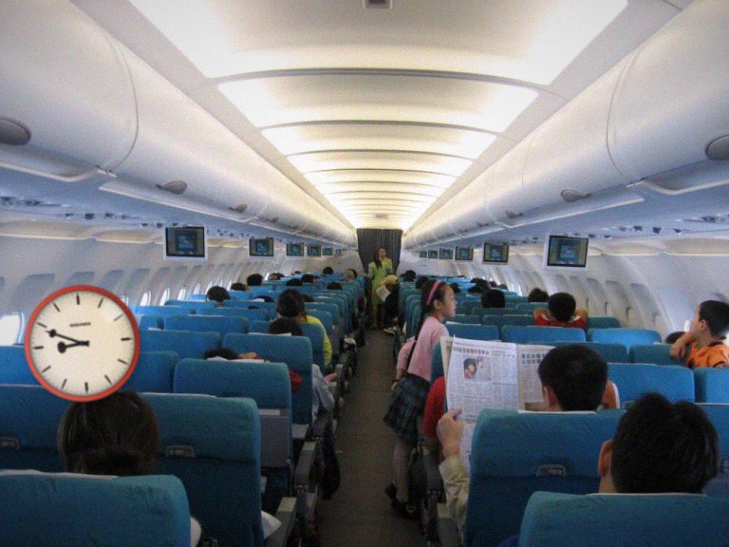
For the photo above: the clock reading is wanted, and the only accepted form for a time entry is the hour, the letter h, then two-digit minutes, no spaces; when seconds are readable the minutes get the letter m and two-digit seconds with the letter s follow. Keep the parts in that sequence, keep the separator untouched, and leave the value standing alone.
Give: 8h49
